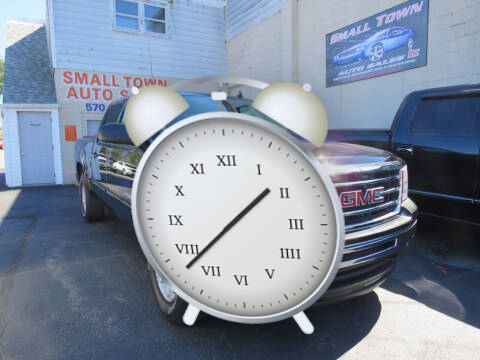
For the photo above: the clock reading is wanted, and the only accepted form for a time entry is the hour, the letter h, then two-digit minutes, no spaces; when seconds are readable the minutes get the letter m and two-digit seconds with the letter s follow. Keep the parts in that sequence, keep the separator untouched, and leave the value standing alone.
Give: 1h38
